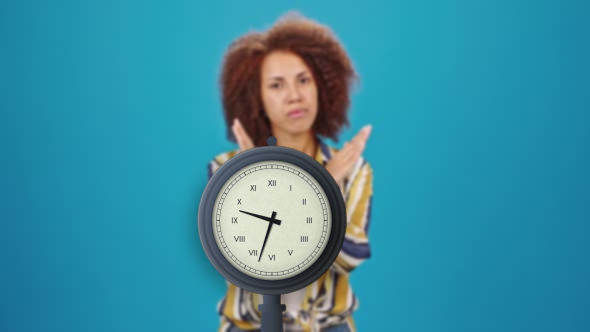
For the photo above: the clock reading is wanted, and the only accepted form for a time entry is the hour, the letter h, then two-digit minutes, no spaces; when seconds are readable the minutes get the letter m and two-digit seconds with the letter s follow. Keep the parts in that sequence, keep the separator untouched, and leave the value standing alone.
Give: 9h33
